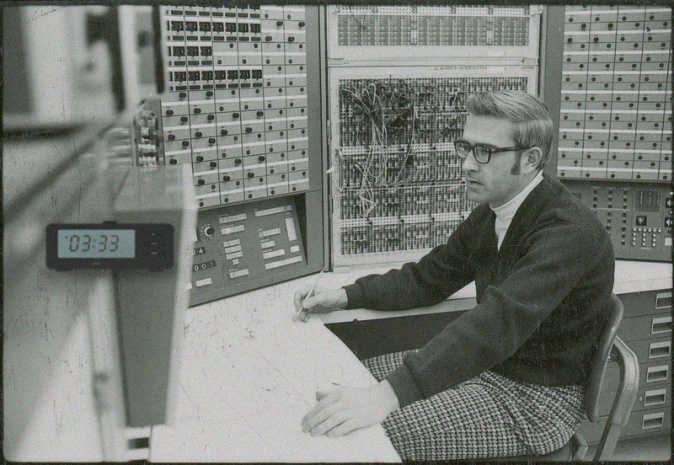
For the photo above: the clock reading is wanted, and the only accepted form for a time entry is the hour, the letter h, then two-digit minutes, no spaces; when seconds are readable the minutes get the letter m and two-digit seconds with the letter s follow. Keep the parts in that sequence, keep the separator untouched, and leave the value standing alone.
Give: 3h33
